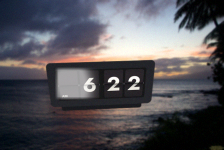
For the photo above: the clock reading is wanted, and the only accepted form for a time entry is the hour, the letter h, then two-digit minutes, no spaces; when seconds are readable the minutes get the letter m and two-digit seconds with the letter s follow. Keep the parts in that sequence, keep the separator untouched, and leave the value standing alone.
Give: 6h22
